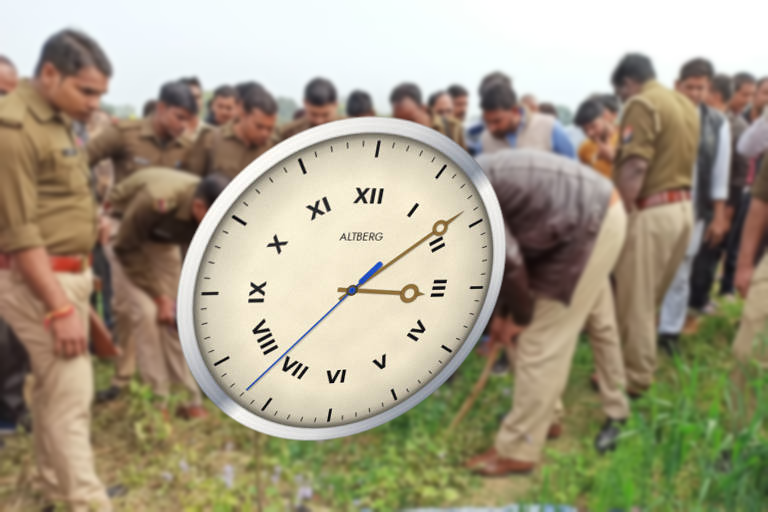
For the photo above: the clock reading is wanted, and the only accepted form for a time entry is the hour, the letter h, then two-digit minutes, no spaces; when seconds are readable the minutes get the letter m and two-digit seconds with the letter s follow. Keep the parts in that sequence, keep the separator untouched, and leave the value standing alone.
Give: 3h08m37s
